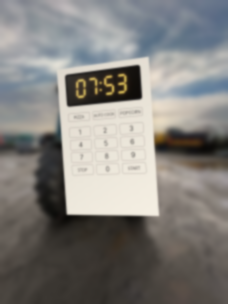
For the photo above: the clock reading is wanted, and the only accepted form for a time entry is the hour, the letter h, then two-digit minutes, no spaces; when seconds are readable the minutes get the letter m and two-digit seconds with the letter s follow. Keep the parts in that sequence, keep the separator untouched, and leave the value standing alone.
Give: 7h53
